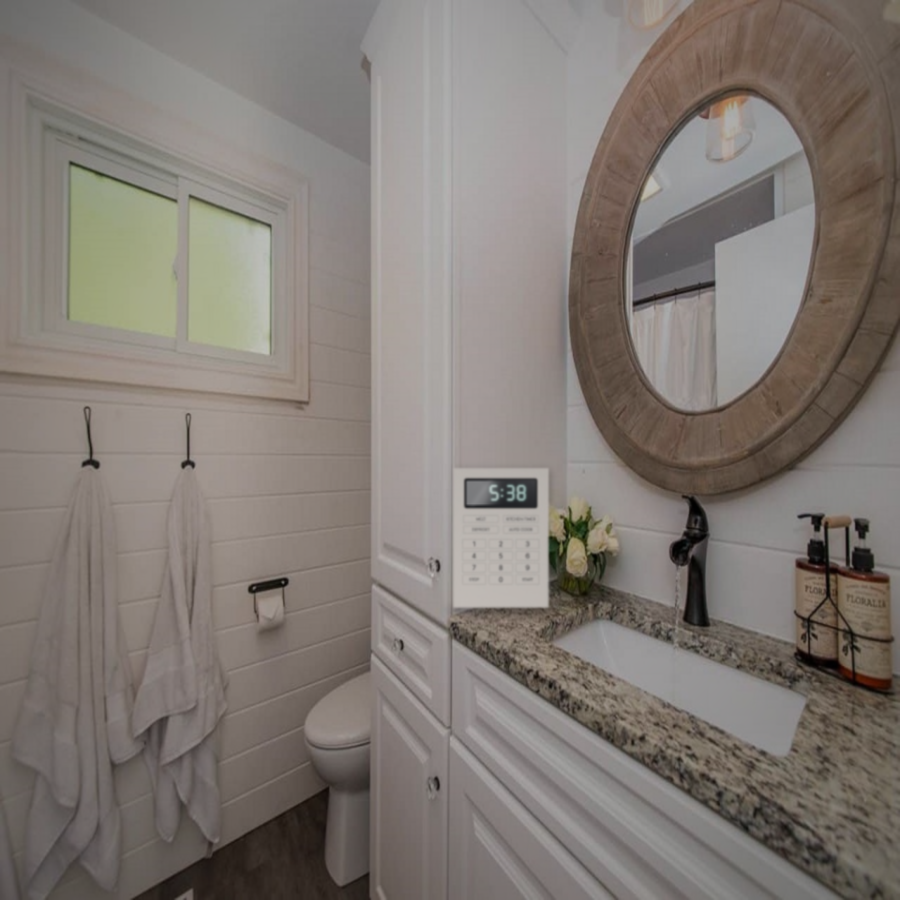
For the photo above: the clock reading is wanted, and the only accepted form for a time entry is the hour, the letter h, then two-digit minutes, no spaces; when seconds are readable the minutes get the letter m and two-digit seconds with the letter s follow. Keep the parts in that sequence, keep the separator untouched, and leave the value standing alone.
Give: 5h38
